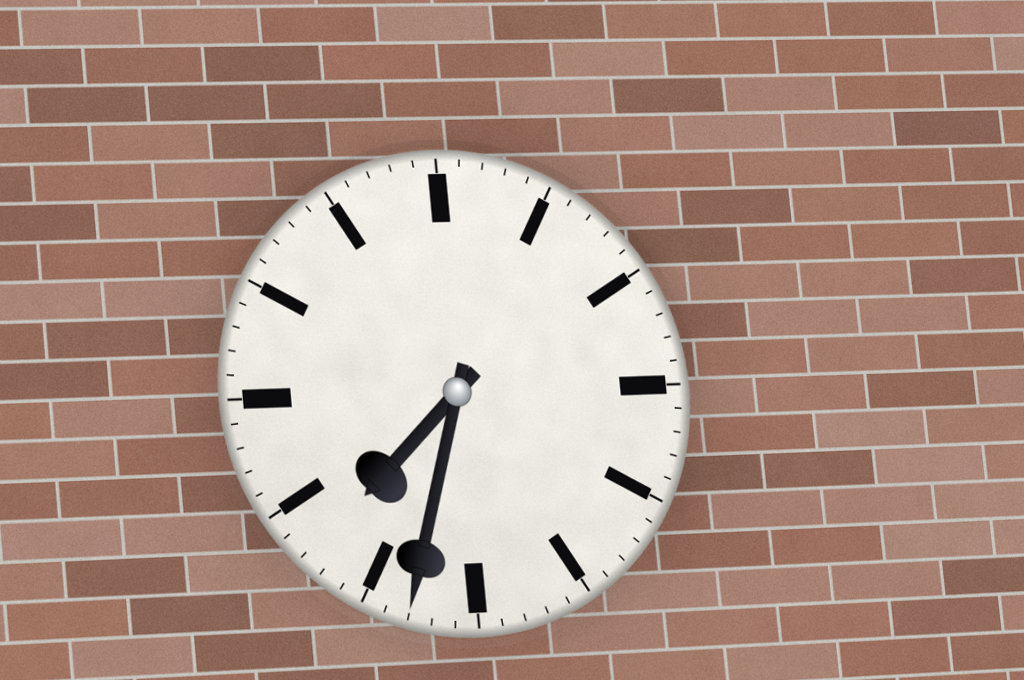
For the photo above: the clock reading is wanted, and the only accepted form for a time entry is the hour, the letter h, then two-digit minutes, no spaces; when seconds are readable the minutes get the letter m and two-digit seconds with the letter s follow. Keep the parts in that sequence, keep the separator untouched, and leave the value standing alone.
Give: 7h33
